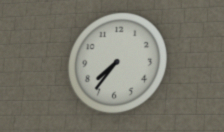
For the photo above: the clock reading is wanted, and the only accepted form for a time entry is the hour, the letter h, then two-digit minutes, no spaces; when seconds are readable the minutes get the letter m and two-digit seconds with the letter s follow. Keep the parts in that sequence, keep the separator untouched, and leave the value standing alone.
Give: 7h36
